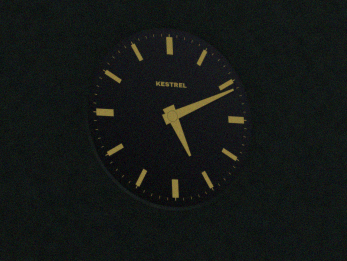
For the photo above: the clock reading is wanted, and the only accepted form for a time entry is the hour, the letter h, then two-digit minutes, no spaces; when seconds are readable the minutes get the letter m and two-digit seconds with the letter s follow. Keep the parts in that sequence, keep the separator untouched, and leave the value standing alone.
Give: 5h11
